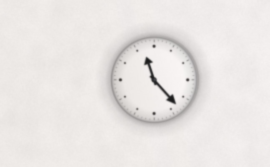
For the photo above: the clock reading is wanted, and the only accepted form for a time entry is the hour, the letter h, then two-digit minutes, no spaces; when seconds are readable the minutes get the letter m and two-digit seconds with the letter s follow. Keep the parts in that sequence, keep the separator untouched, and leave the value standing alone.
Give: 11h23
